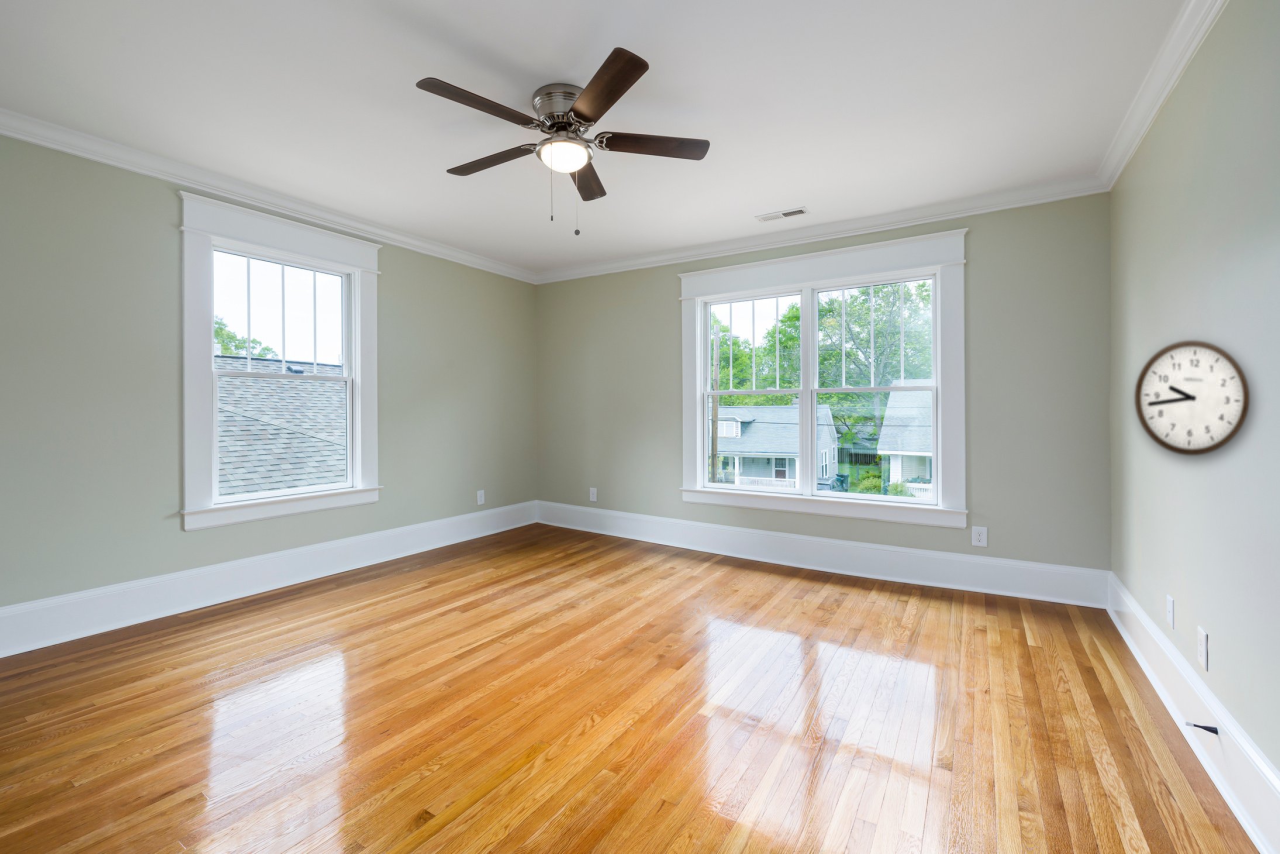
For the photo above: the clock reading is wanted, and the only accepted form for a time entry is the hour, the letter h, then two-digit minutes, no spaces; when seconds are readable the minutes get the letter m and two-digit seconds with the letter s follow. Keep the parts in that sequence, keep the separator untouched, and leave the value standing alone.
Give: 9h43
